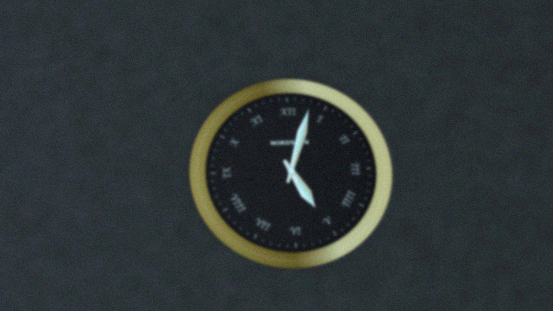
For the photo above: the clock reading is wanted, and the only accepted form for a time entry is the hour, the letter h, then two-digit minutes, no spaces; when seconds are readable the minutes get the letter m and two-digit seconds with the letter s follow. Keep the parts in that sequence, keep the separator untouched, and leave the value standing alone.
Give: 5h03
